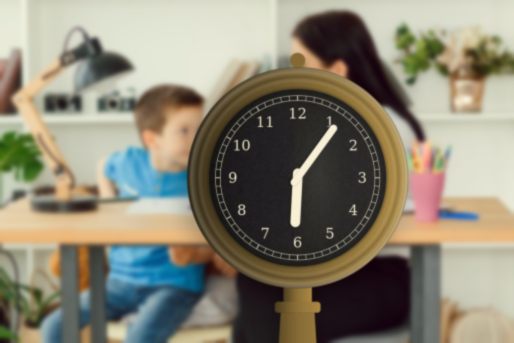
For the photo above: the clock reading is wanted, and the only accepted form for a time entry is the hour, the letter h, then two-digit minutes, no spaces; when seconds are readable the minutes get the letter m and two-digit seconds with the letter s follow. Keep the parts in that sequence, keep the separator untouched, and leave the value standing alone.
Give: 6h06
